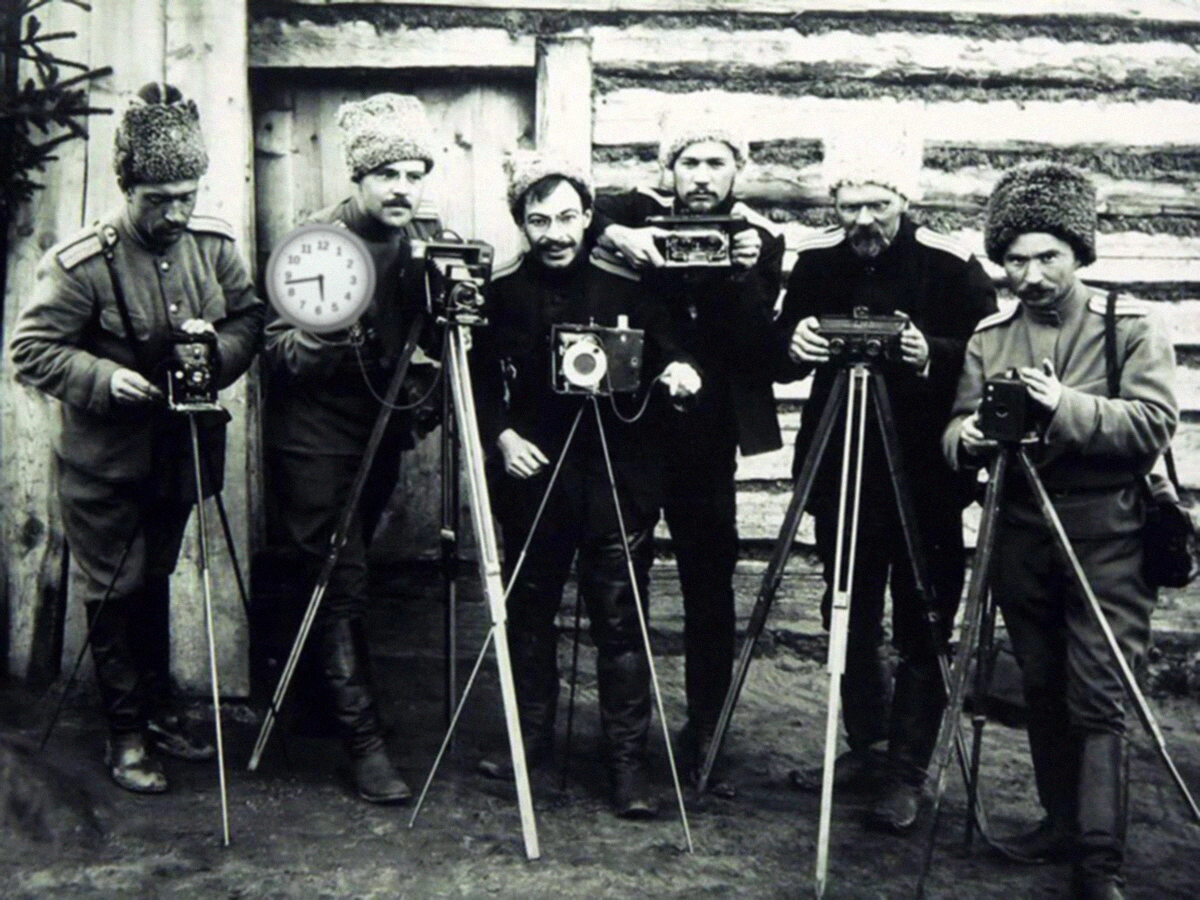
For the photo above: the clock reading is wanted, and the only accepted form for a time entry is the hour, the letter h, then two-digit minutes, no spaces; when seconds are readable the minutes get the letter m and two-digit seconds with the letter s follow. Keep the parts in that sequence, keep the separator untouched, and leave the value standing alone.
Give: 5h43
